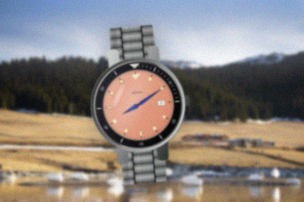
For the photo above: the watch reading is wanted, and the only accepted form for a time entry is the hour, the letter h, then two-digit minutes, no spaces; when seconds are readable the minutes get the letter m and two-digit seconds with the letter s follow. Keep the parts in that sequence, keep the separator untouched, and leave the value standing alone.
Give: 8h10
